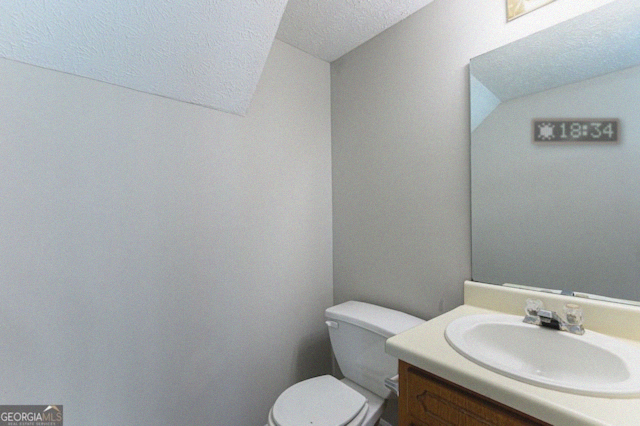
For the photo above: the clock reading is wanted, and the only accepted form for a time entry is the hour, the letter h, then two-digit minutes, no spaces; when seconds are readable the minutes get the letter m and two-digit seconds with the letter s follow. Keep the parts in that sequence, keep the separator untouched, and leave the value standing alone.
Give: 18h34
